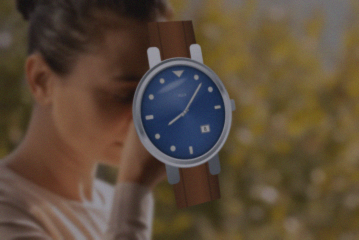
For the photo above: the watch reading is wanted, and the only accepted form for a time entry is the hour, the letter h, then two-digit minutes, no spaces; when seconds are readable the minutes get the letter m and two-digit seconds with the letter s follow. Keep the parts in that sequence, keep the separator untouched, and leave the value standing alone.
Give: 8h07
